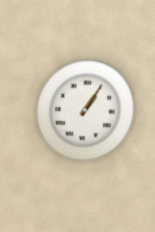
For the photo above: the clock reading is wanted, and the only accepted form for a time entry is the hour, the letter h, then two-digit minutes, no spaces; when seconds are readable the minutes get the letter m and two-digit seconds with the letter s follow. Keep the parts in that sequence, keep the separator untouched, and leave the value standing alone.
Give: 1h05
